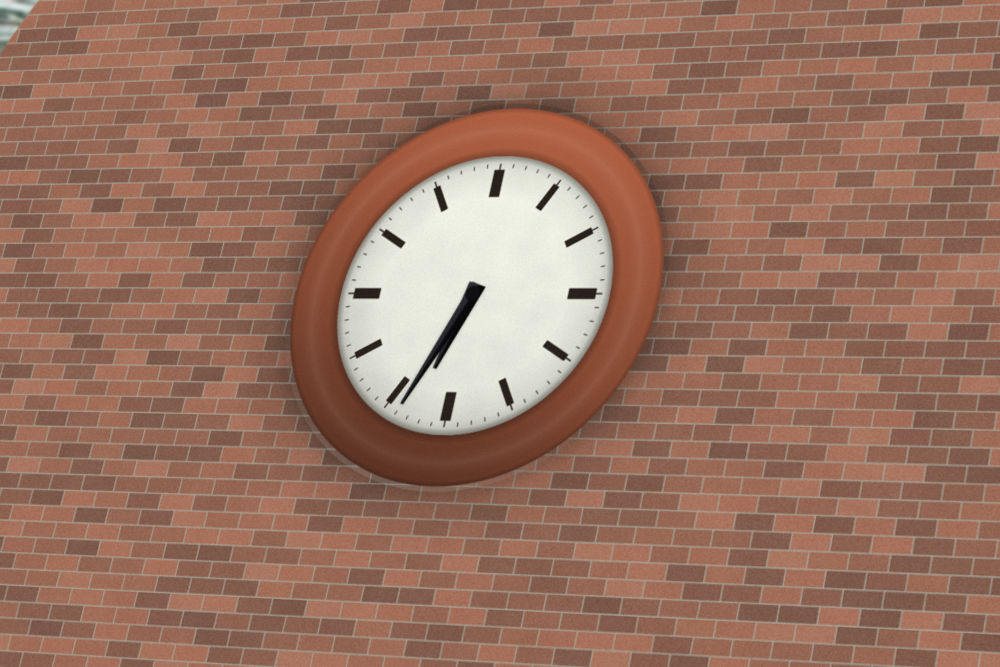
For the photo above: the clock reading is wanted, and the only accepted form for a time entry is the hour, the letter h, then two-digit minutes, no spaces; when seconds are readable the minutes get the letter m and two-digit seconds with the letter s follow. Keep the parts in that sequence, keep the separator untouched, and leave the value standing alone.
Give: 6h34
